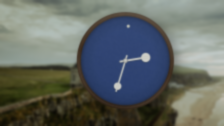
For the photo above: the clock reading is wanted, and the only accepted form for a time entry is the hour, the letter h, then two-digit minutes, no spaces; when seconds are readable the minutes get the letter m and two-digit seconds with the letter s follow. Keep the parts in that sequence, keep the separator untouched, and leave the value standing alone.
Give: 2h32
